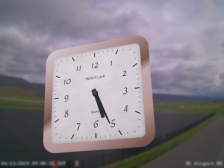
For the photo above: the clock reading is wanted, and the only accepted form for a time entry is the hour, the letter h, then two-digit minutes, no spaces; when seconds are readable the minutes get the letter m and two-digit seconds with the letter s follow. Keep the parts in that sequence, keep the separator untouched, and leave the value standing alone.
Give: 5h26
